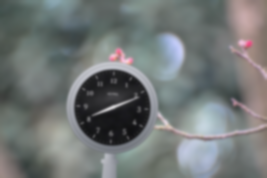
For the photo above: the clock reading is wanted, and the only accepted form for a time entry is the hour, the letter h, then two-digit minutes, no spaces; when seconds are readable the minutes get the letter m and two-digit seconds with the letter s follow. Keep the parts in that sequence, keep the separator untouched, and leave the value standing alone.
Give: 8h11
